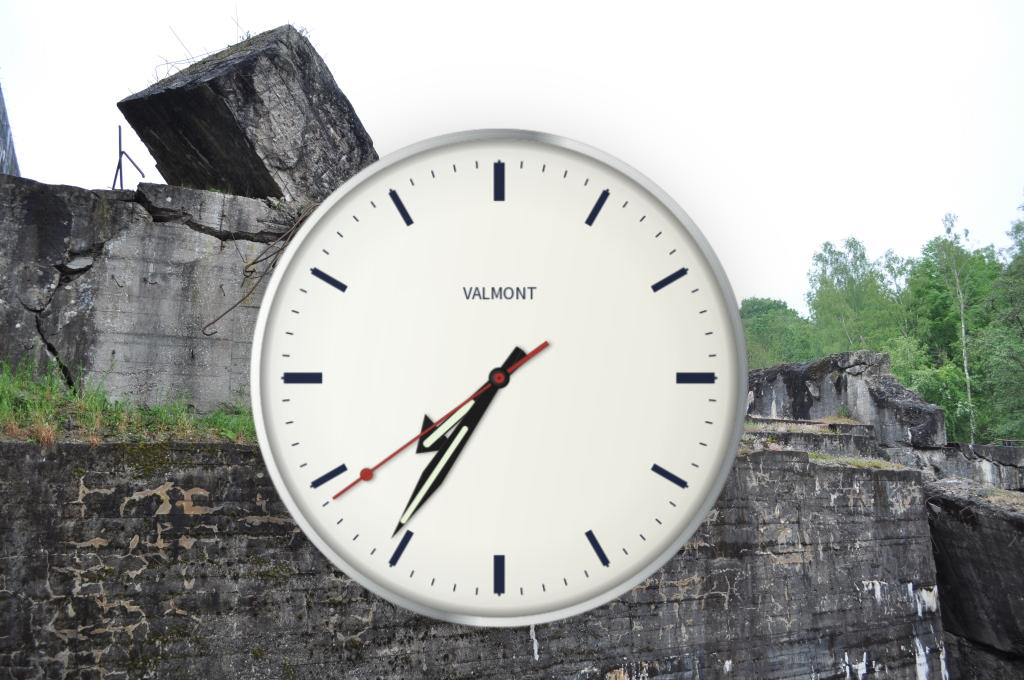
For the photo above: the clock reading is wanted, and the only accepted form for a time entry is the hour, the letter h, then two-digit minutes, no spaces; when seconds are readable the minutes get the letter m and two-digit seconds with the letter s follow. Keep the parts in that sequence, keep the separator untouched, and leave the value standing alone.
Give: 7h35m39s
